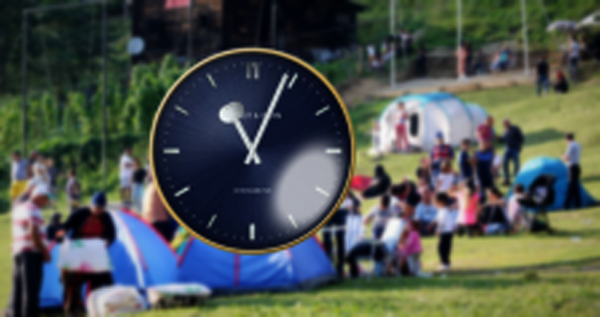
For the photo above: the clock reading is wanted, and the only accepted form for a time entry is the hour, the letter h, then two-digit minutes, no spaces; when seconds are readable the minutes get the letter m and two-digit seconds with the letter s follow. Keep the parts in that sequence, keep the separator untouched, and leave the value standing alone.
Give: 11h04
